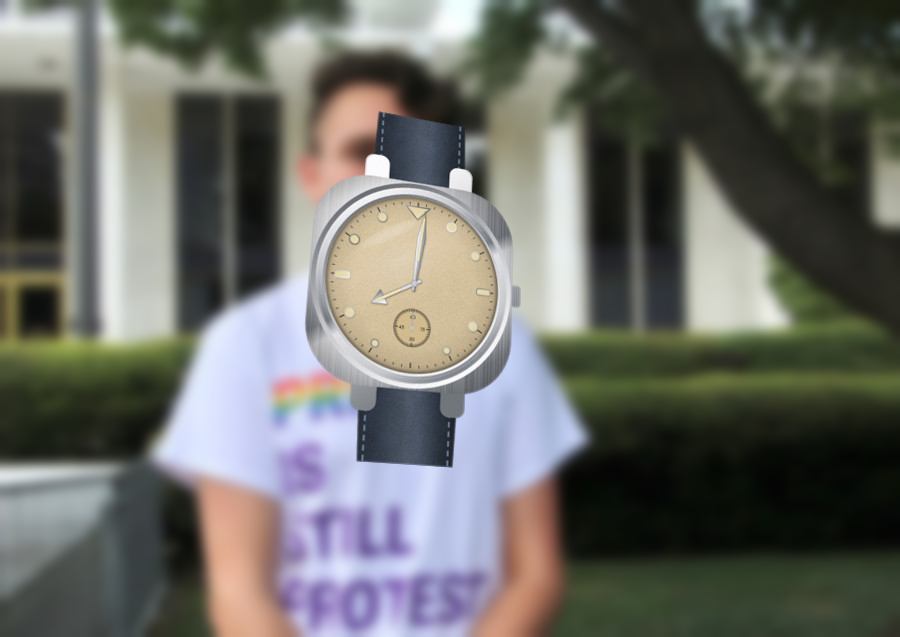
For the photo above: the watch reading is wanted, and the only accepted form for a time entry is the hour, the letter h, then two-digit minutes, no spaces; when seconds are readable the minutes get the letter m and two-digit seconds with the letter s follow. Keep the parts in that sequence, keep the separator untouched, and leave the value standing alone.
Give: 8h01
